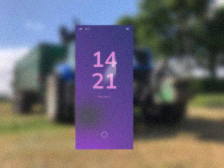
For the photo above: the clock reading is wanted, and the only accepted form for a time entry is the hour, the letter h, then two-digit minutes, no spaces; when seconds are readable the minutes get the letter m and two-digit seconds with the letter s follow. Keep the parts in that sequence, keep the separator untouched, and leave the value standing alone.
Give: 14h21
